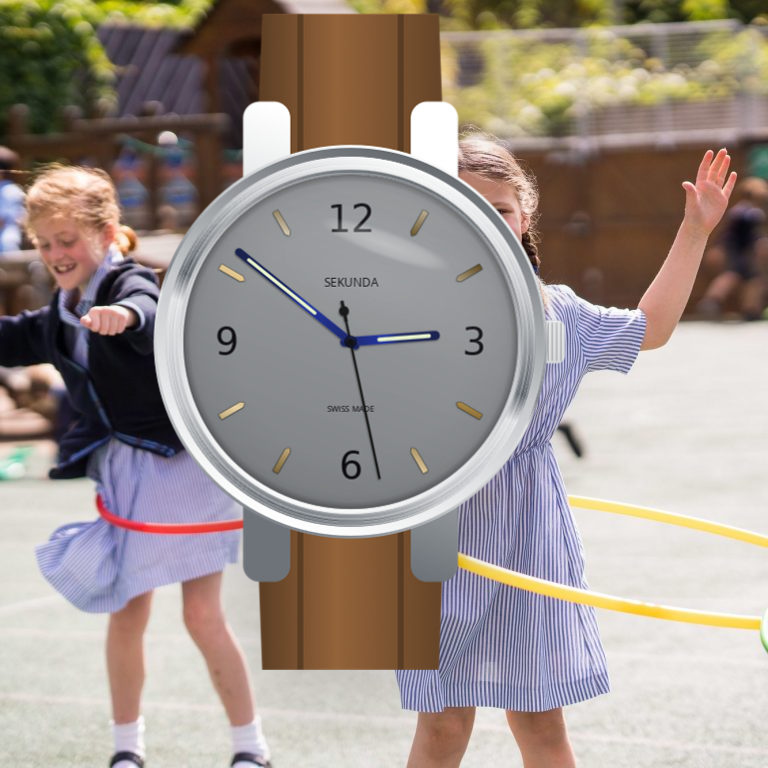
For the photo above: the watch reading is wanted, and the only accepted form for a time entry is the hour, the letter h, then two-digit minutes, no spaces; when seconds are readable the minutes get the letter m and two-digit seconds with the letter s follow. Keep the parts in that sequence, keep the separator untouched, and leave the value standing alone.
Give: 2h51m28s
